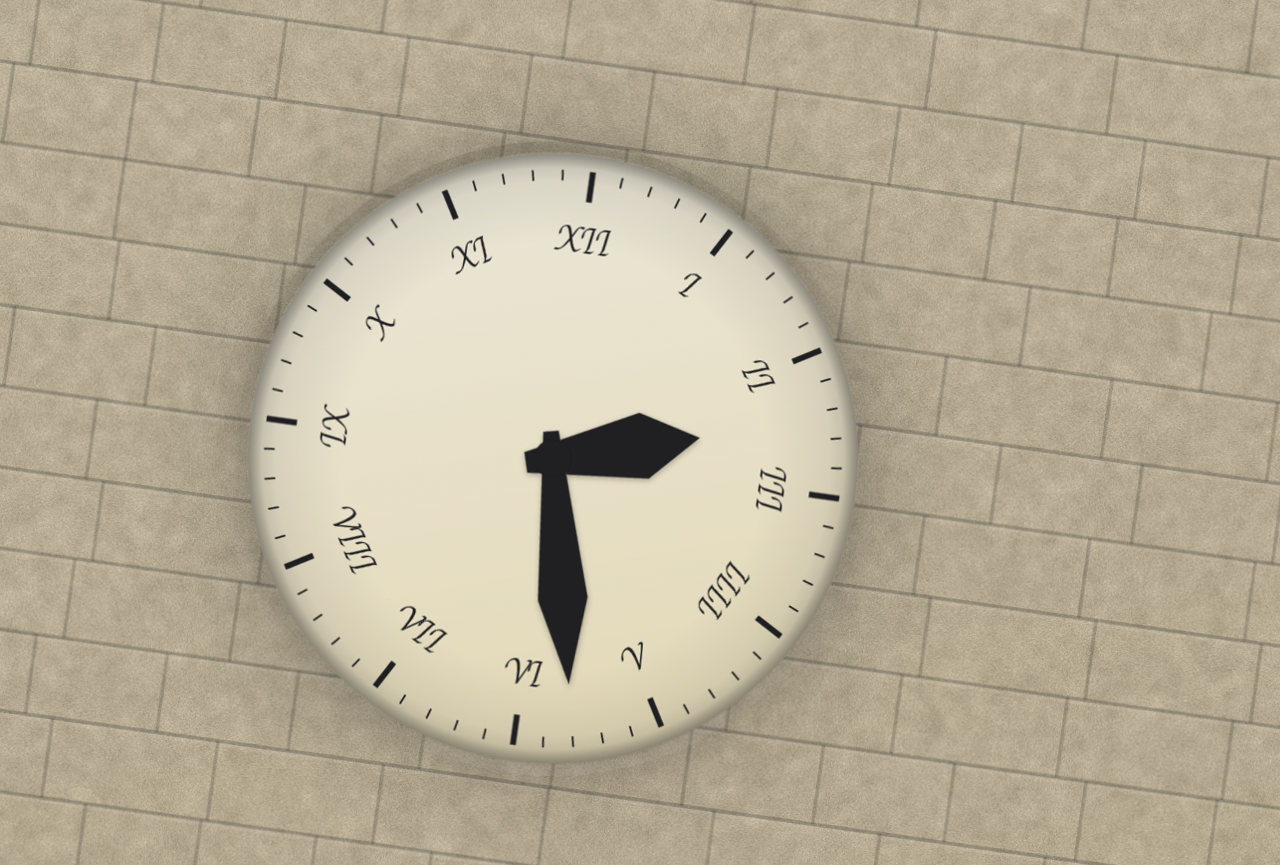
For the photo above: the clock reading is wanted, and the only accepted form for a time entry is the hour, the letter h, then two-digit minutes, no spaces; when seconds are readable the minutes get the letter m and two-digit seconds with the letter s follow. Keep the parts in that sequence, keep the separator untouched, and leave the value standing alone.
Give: 2h28
